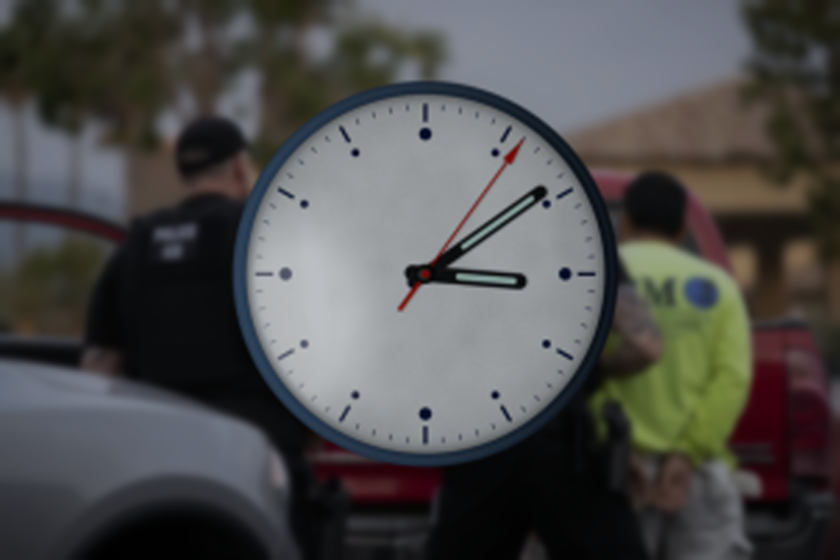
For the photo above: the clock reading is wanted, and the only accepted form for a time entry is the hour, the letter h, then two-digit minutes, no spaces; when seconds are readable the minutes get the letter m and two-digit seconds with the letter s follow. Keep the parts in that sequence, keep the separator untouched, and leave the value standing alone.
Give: 3h09m06s
